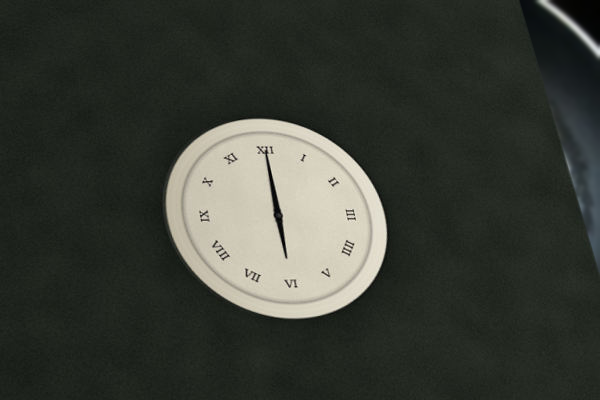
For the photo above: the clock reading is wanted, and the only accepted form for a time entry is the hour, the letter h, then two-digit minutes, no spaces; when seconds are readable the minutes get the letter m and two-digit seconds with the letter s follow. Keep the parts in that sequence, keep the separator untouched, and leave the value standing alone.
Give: 6h00
